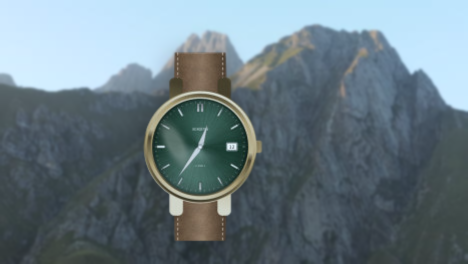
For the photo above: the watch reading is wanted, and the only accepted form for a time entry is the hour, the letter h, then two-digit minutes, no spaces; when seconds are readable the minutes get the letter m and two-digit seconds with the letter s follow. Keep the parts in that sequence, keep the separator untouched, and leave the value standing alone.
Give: 12h36
